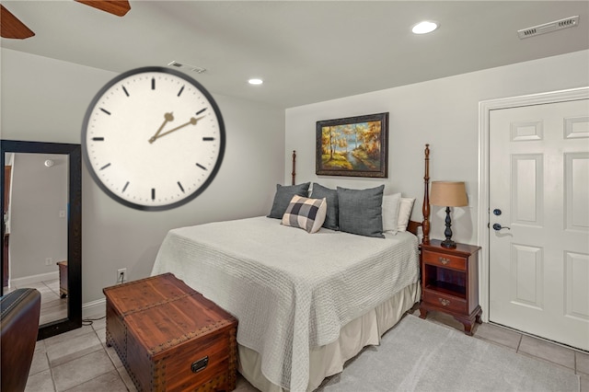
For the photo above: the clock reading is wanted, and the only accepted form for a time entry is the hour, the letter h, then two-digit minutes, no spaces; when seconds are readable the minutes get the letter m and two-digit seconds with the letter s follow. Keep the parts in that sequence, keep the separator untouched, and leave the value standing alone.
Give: 1h11
